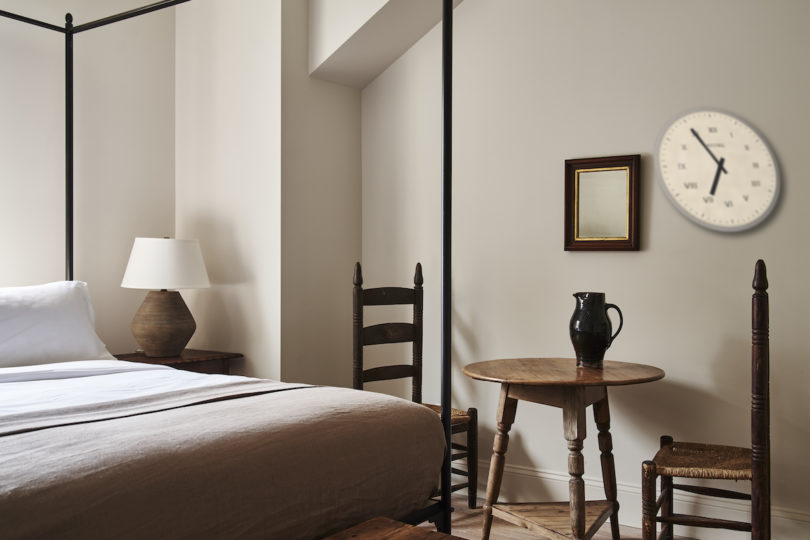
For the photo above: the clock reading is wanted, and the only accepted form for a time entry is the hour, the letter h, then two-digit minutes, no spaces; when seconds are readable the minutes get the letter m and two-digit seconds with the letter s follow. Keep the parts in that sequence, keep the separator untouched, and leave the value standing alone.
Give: 6h55
